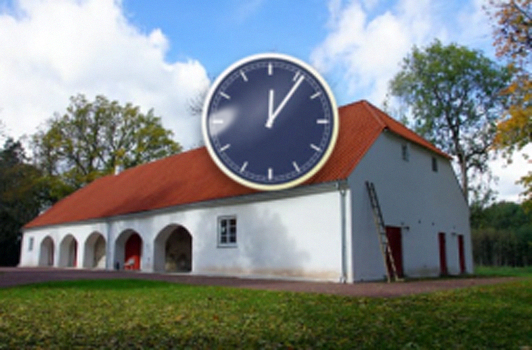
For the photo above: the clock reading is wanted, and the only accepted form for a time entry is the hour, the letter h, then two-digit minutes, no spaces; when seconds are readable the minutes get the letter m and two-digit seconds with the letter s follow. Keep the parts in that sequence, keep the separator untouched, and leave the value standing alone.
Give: 12h06
